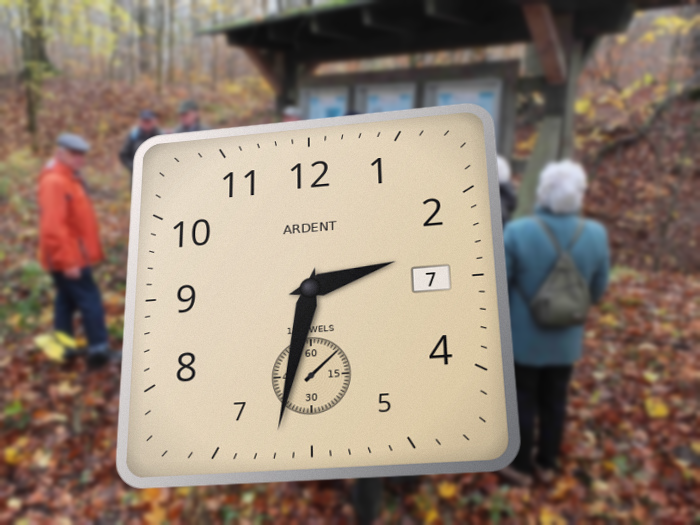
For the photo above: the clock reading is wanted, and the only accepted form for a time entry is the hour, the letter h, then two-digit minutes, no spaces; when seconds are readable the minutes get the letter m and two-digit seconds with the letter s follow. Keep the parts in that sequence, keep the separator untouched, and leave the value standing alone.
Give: 2h32m08s
